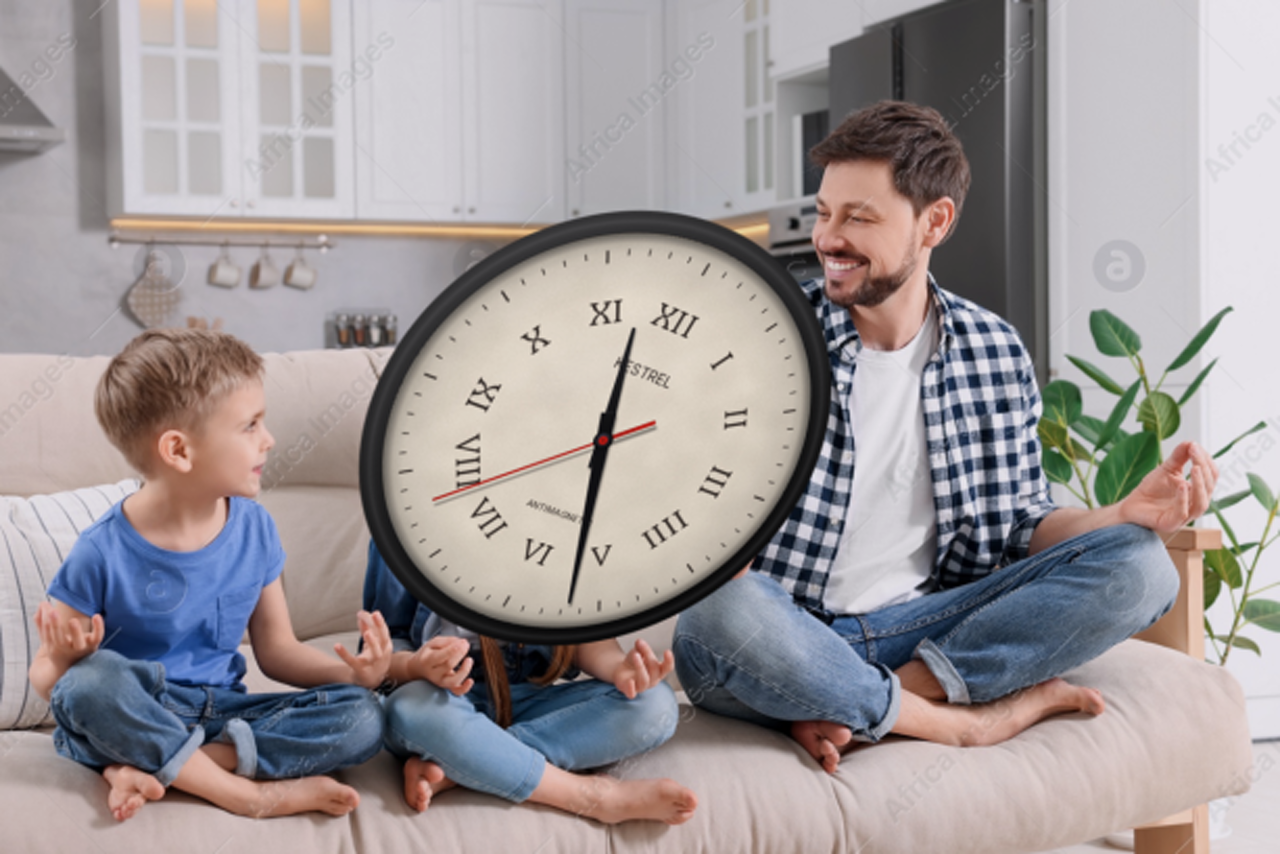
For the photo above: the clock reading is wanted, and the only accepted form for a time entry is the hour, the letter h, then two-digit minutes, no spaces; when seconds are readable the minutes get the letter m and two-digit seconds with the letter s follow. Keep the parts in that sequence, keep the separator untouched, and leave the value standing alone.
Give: 11h26m38s
